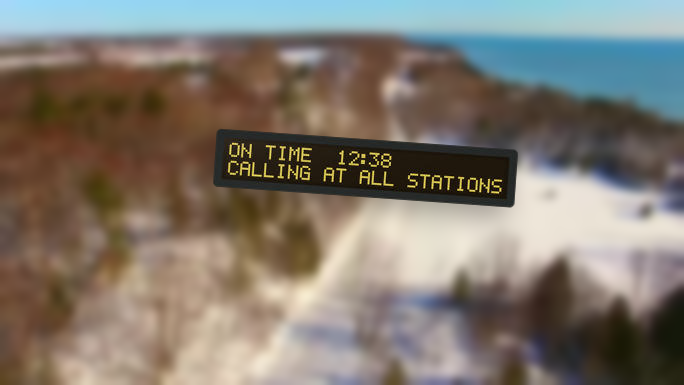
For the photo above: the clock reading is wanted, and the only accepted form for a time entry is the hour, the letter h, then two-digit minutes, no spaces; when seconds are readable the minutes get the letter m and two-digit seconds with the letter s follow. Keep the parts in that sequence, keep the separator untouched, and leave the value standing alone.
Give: 12h38
